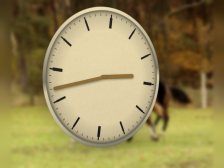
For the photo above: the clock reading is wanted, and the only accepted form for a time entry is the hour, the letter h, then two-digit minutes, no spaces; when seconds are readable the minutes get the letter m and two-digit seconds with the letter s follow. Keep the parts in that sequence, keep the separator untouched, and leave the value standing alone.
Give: 2h42
